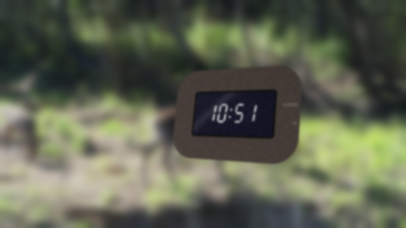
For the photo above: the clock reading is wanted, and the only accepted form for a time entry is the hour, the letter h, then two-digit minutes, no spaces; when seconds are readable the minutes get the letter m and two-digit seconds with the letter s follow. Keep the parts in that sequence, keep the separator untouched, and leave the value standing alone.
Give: 10h51
